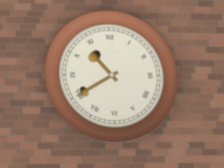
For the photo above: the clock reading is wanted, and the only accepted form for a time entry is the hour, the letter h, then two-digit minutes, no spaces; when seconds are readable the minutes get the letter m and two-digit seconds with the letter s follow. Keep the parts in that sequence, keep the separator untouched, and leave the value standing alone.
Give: 10h40
